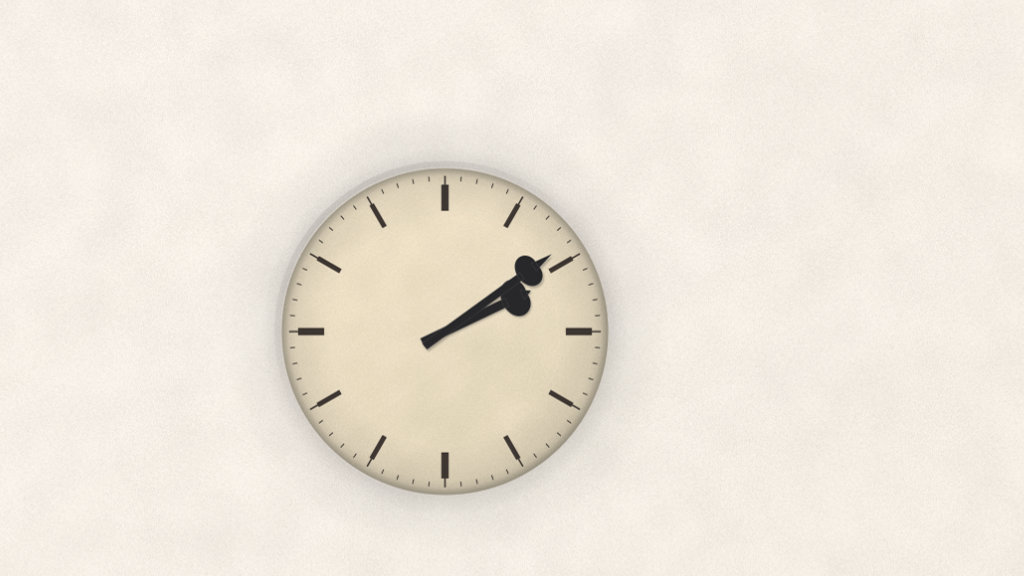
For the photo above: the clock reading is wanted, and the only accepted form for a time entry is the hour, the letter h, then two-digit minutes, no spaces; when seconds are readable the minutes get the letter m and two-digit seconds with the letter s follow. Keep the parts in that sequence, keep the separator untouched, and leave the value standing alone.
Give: 2h09
